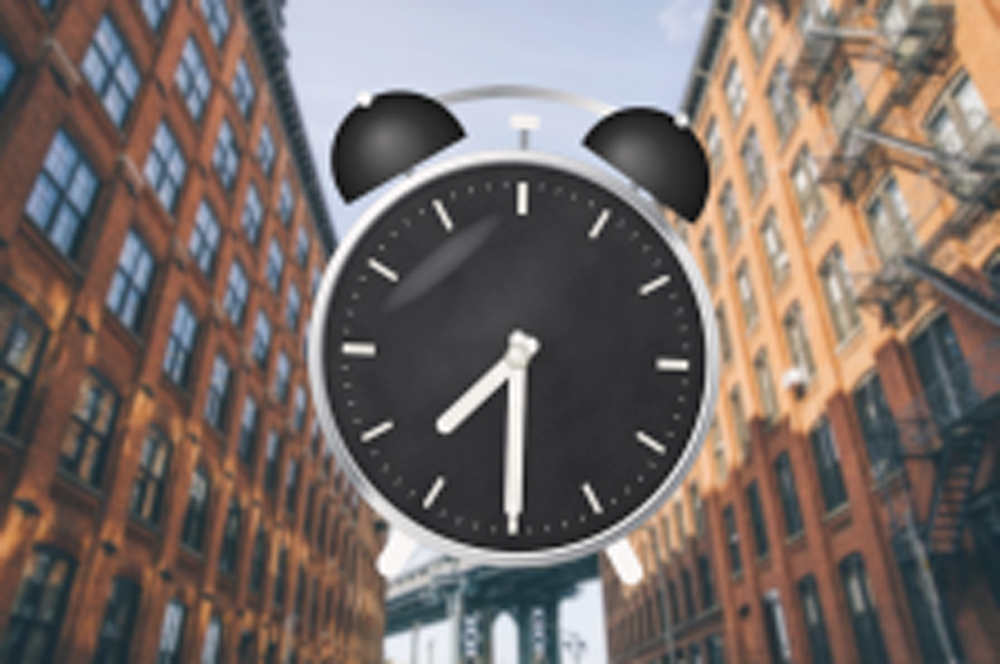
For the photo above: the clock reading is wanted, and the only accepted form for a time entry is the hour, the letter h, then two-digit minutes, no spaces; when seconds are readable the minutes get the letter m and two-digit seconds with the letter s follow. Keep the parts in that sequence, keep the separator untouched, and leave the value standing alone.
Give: 7h30
